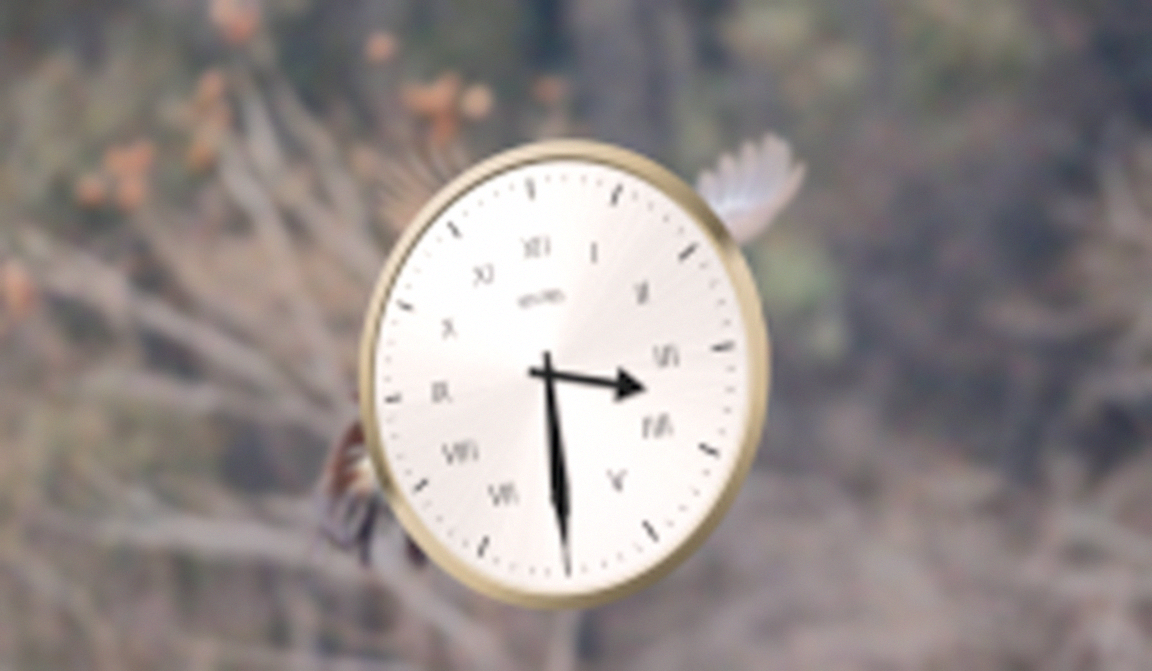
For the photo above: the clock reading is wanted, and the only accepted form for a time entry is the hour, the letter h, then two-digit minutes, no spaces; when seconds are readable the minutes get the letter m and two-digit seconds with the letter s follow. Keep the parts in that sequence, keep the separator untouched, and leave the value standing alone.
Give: 3h30
